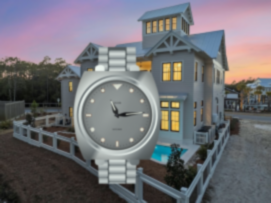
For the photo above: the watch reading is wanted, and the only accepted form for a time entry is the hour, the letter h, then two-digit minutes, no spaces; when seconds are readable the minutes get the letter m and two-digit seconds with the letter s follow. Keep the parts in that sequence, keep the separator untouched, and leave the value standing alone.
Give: 11h14
